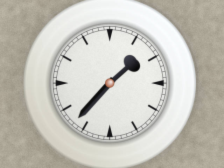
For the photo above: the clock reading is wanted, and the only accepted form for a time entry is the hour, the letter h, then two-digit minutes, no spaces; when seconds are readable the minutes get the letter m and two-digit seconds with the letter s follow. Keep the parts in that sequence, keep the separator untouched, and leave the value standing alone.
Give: 1h37
